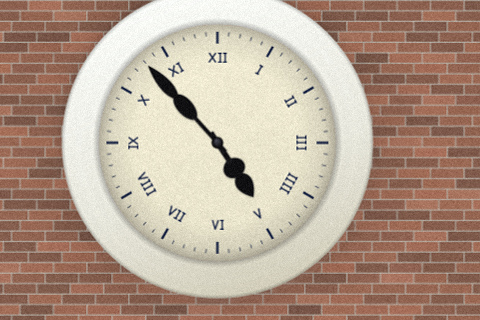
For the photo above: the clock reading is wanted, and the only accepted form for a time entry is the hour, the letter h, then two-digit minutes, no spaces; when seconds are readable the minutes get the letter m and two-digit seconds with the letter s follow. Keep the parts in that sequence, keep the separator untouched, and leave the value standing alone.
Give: 4h53
